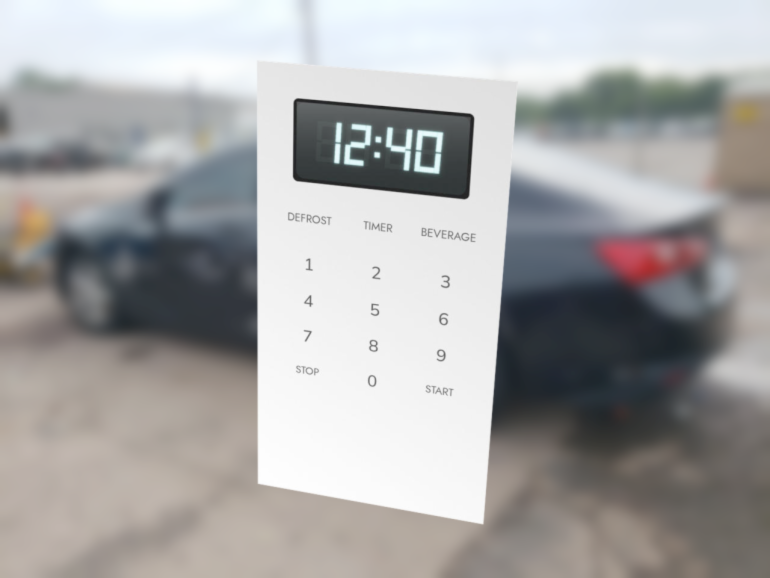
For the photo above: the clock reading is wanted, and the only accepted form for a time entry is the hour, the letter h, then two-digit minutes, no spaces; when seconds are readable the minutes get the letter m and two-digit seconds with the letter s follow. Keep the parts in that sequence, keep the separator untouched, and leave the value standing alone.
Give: 12h40
